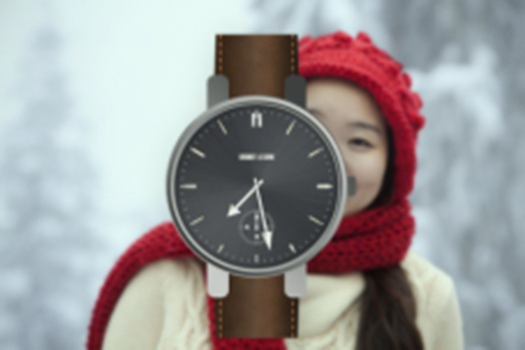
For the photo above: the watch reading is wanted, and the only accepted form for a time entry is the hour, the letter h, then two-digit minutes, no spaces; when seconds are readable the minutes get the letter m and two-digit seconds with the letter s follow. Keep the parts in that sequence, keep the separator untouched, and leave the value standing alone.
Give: 7h28
